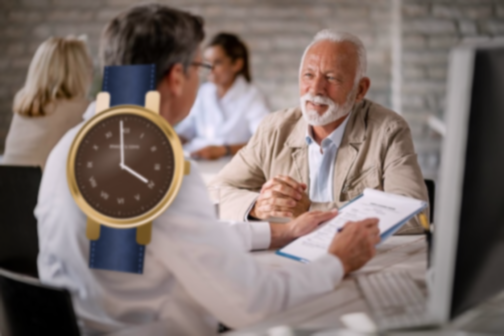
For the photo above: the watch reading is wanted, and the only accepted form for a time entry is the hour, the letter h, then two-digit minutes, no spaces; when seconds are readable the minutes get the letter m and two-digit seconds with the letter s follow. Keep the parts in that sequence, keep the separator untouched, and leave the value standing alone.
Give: 3h59
